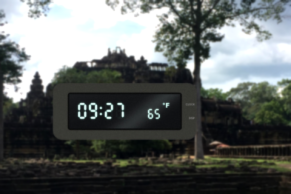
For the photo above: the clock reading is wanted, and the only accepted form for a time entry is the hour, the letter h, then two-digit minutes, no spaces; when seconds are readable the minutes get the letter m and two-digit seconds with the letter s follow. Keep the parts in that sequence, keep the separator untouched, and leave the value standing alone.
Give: 9h27
